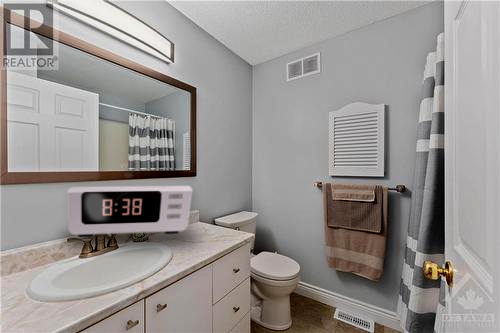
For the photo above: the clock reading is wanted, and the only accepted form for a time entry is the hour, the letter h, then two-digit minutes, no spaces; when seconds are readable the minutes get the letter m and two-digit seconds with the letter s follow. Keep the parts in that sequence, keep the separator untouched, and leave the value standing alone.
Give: 8h38
